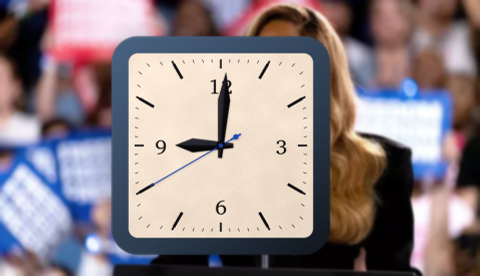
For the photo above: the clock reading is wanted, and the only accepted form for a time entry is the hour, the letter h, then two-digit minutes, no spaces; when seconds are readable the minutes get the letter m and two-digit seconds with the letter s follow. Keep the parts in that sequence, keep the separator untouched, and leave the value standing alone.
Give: 9h00m40s
